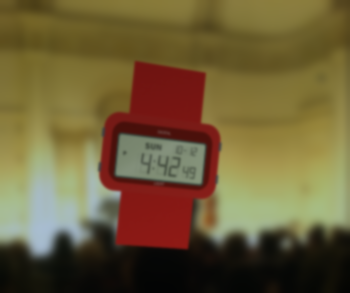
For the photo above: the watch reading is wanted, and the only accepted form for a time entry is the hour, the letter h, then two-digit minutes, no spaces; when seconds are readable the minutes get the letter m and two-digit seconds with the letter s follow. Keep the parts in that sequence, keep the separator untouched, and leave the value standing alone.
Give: 4h42
